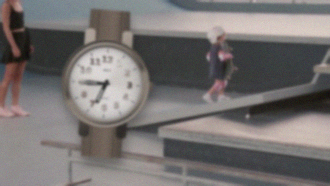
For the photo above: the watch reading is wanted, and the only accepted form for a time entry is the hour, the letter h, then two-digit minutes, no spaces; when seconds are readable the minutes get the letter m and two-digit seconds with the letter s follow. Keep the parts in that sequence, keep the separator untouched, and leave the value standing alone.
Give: 6h45
